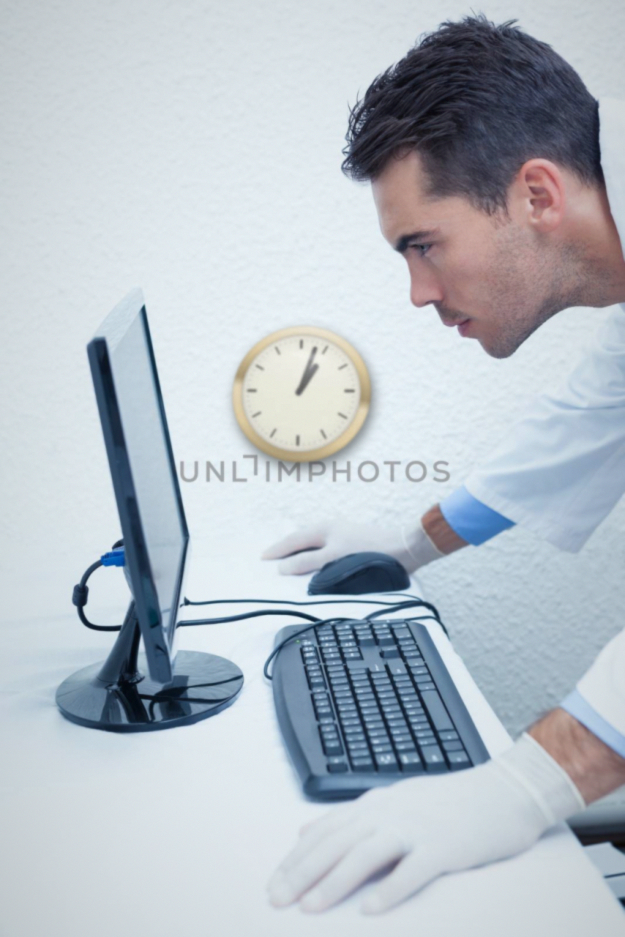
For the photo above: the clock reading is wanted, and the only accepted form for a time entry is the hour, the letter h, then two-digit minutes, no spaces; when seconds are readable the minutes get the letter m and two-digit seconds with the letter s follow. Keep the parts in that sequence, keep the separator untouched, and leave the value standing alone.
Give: 1h03
